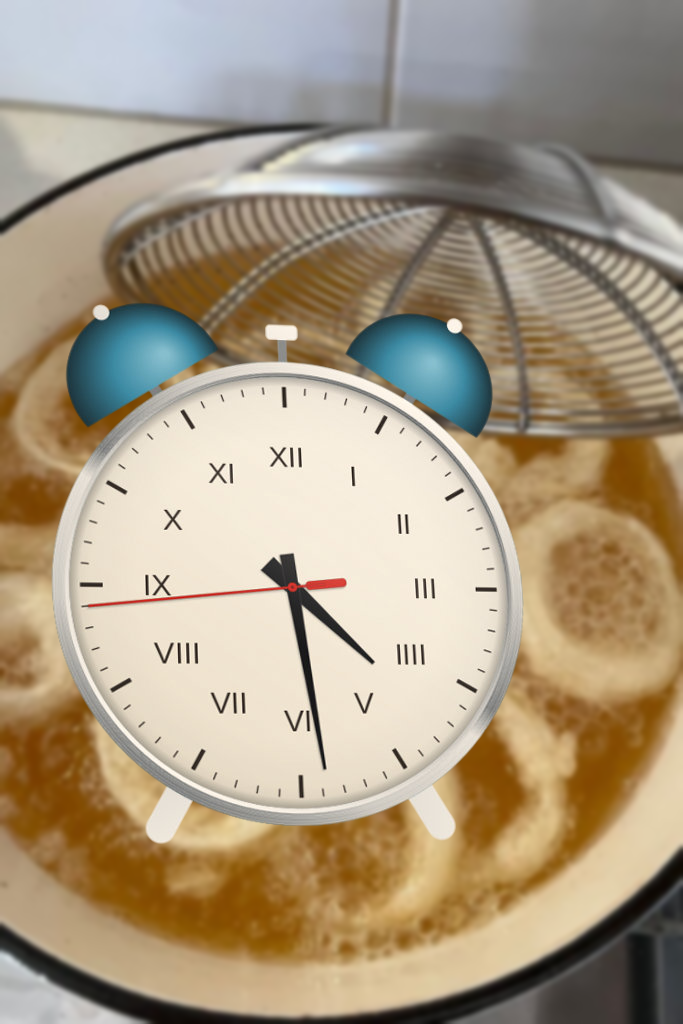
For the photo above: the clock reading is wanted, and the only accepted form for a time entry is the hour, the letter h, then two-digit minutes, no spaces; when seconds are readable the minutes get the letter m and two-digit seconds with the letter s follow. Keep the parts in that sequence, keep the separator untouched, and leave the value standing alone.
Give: 4h28m44s
